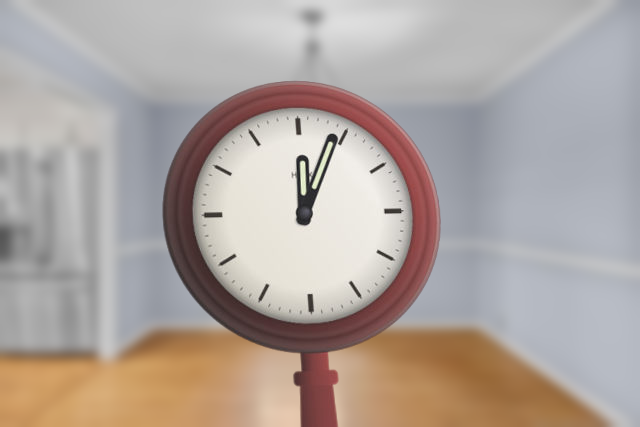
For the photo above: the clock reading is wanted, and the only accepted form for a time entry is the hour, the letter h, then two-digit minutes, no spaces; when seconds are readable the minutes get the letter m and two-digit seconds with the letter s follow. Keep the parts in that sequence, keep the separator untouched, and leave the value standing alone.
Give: 12h04
